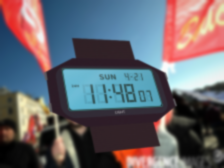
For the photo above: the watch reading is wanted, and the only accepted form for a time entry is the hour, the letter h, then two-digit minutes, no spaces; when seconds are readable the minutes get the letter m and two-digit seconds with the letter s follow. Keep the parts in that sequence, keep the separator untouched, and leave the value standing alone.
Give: 11h48m07s
